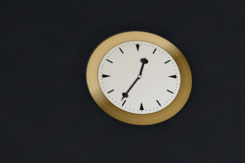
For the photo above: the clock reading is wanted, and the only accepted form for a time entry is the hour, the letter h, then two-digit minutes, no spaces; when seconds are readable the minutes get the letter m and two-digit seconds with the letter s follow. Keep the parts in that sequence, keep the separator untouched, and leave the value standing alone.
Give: 12h36
